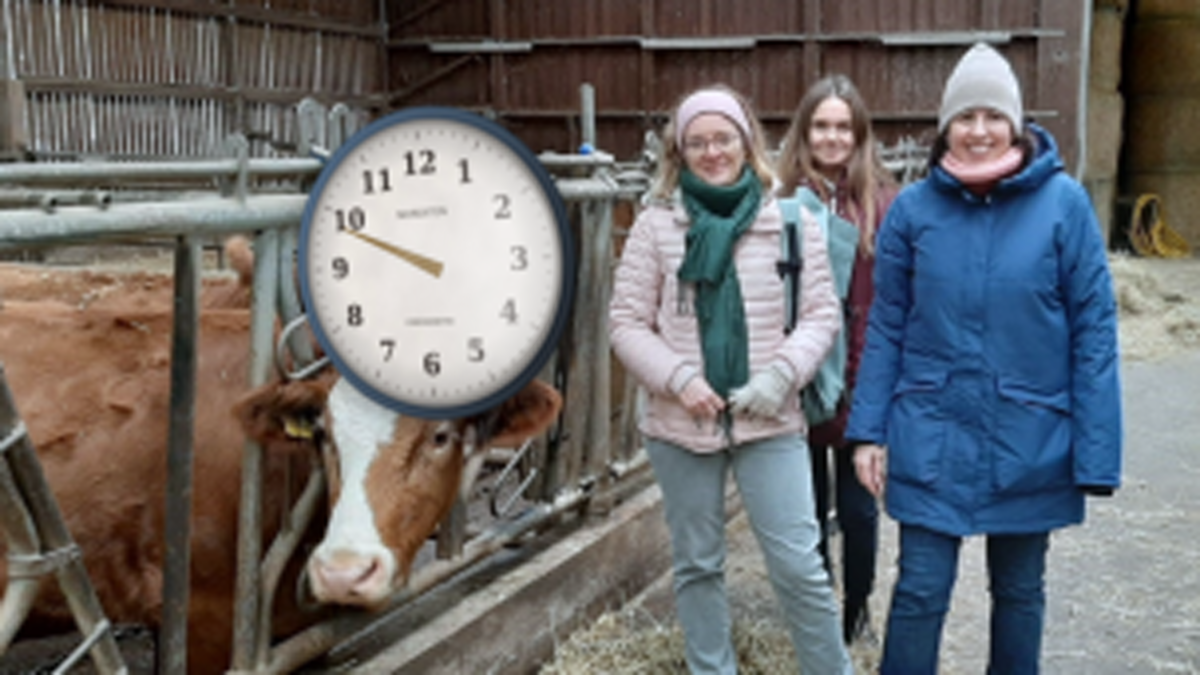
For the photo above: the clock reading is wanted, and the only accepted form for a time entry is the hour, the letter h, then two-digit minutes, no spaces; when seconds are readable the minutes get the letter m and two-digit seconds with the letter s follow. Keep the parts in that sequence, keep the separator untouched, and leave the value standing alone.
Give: 9h49
